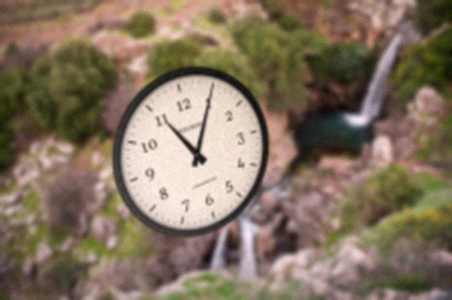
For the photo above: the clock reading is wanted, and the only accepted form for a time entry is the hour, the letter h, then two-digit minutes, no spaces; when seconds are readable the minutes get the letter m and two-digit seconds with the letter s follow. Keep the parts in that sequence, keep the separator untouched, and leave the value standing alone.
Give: 11h05
